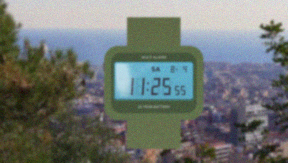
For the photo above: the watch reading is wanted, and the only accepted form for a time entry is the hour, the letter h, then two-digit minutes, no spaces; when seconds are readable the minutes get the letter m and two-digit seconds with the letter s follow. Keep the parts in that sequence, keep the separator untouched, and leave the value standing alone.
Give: 11h25
